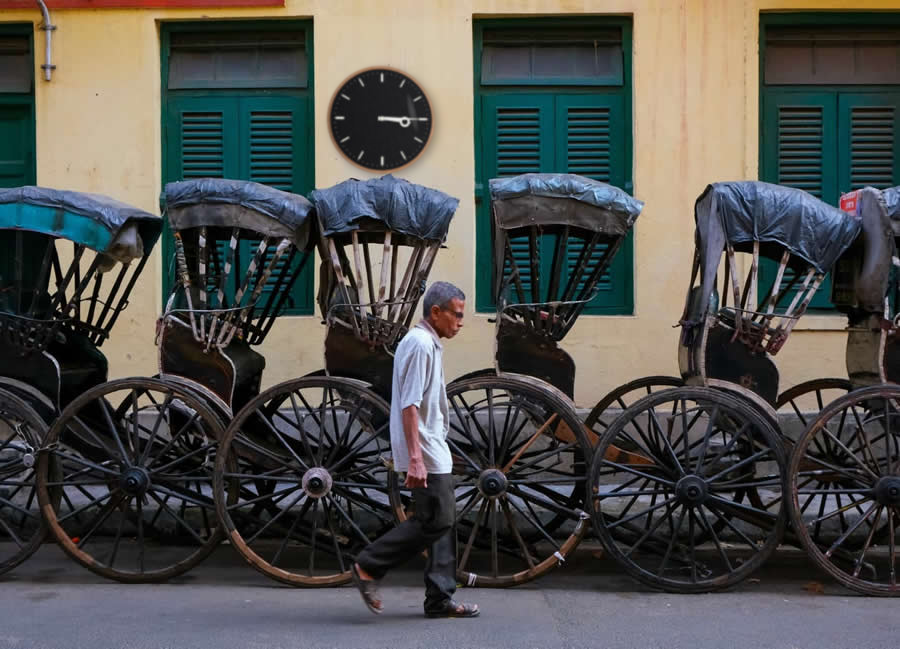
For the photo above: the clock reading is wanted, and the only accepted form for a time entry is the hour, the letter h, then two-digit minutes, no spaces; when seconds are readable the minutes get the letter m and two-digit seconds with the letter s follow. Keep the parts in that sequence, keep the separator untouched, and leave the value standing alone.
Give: 3h15
